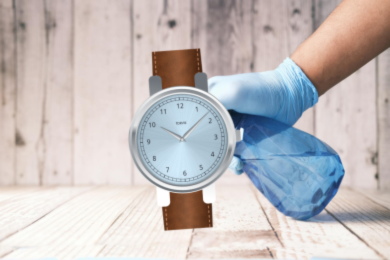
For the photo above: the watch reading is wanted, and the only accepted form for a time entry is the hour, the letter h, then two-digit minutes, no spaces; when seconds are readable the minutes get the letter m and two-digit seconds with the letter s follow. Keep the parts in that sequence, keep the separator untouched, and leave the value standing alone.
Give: 10h08
